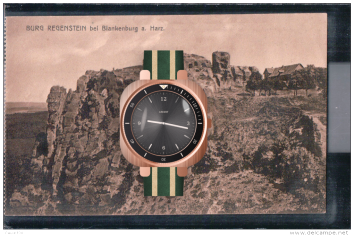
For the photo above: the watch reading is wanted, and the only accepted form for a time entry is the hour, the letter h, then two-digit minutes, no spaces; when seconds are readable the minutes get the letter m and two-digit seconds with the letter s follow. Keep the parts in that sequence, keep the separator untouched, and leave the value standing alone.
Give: 9h17
